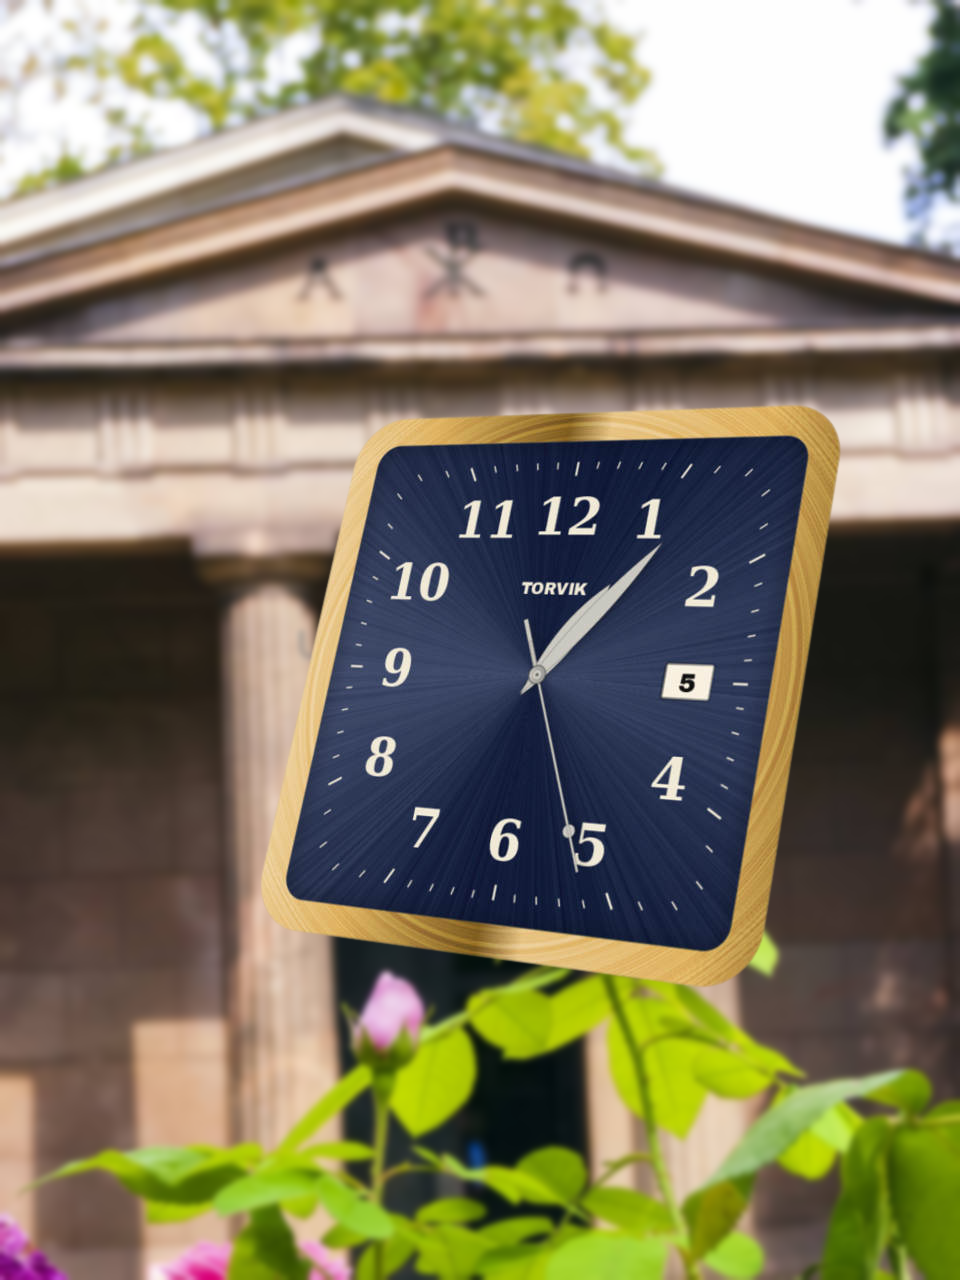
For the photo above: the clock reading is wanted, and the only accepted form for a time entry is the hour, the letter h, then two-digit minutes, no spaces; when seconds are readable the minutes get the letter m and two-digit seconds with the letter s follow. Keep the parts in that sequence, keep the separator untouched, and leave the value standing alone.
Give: 1h06m26s
